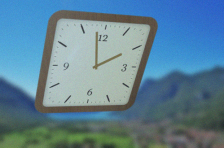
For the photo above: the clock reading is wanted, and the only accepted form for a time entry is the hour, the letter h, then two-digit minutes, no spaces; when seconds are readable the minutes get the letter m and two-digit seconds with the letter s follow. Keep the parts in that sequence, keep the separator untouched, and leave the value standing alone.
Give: 1h58
